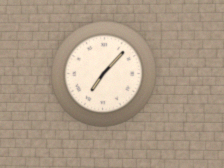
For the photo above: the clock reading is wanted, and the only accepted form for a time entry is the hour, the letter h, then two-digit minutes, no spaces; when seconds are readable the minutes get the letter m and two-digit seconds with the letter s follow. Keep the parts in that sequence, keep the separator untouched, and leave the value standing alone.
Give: 7h07
